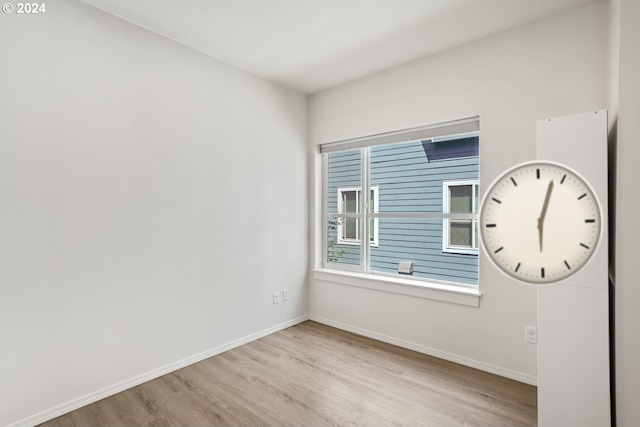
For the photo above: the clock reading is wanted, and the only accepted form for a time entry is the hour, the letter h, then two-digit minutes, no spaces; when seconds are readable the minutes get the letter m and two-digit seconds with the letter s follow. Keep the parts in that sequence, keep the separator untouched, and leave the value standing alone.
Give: 6h03
